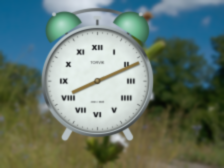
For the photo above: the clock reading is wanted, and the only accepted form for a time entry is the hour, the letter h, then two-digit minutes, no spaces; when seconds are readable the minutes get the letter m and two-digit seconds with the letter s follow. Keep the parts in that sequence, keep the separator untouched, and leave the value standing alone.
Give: 8h11
